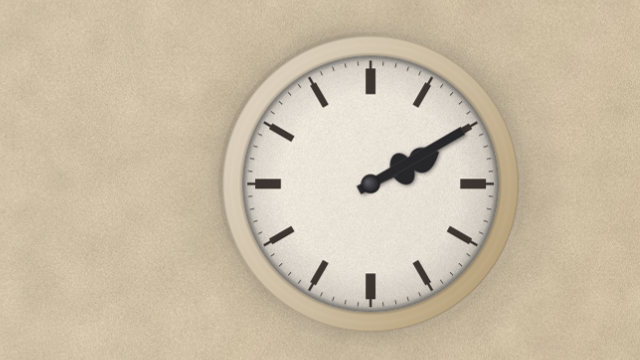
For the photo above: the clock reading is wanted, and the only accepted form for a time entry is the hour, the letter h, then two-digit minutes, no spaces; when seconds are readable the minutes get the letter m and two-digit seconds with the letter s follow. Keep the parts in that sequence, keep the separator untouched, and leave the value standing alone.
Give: 2h10
